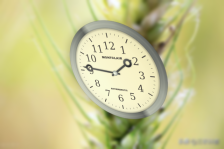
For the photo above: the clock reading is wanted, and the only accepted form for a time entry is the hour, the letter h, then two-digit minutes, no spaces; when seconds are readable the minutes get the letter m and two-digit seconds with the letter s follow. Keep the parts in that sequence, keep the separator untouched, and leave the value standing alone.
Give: 1h46
